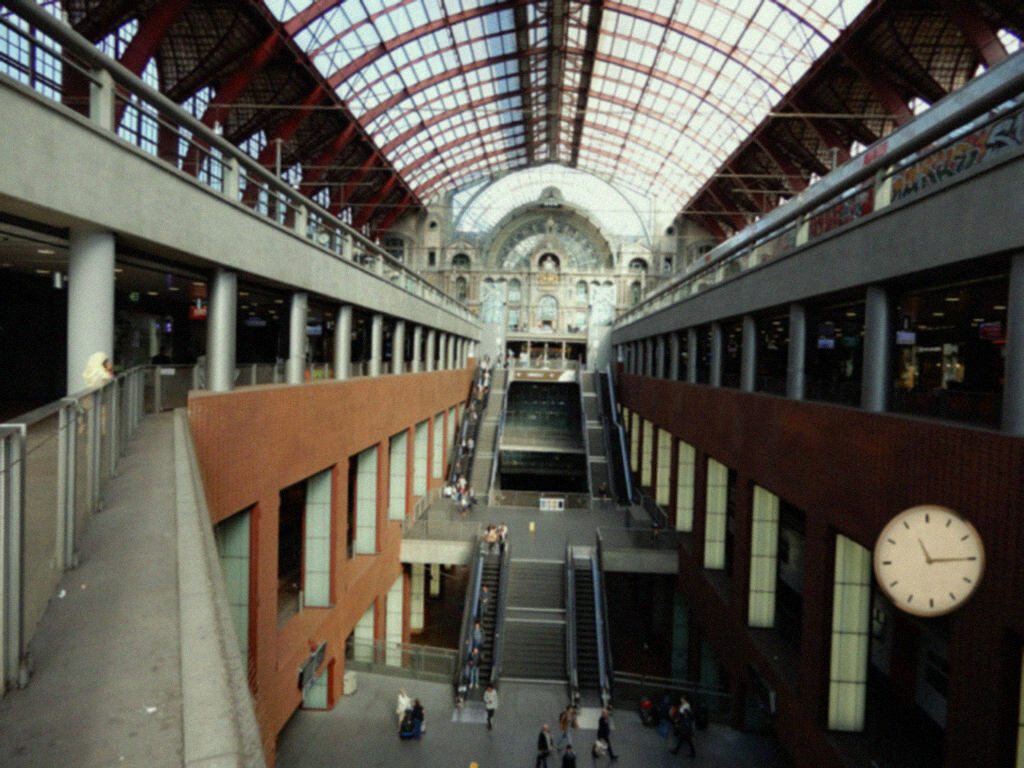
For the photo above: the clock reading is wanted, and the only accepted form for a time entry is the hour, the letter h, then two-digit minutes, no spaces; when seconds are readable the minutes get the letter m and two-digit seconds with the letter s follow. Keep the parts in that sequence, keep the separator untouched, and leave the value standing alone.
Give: 11h15
